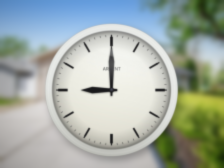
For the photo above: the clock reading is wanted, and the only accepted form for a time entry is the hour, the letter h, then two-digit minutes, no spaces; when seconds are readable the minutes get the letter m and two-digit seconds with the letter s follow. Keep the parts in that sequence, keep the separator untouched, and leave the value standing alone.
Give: 9h00
